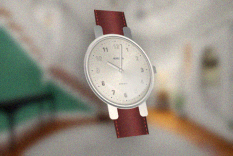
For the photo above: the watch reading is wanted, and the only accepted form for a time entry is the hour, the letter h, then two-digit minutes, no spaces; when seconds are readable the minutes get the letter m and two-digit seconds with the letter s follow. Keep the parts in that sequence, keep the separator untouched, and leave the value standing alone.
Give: 10h02
